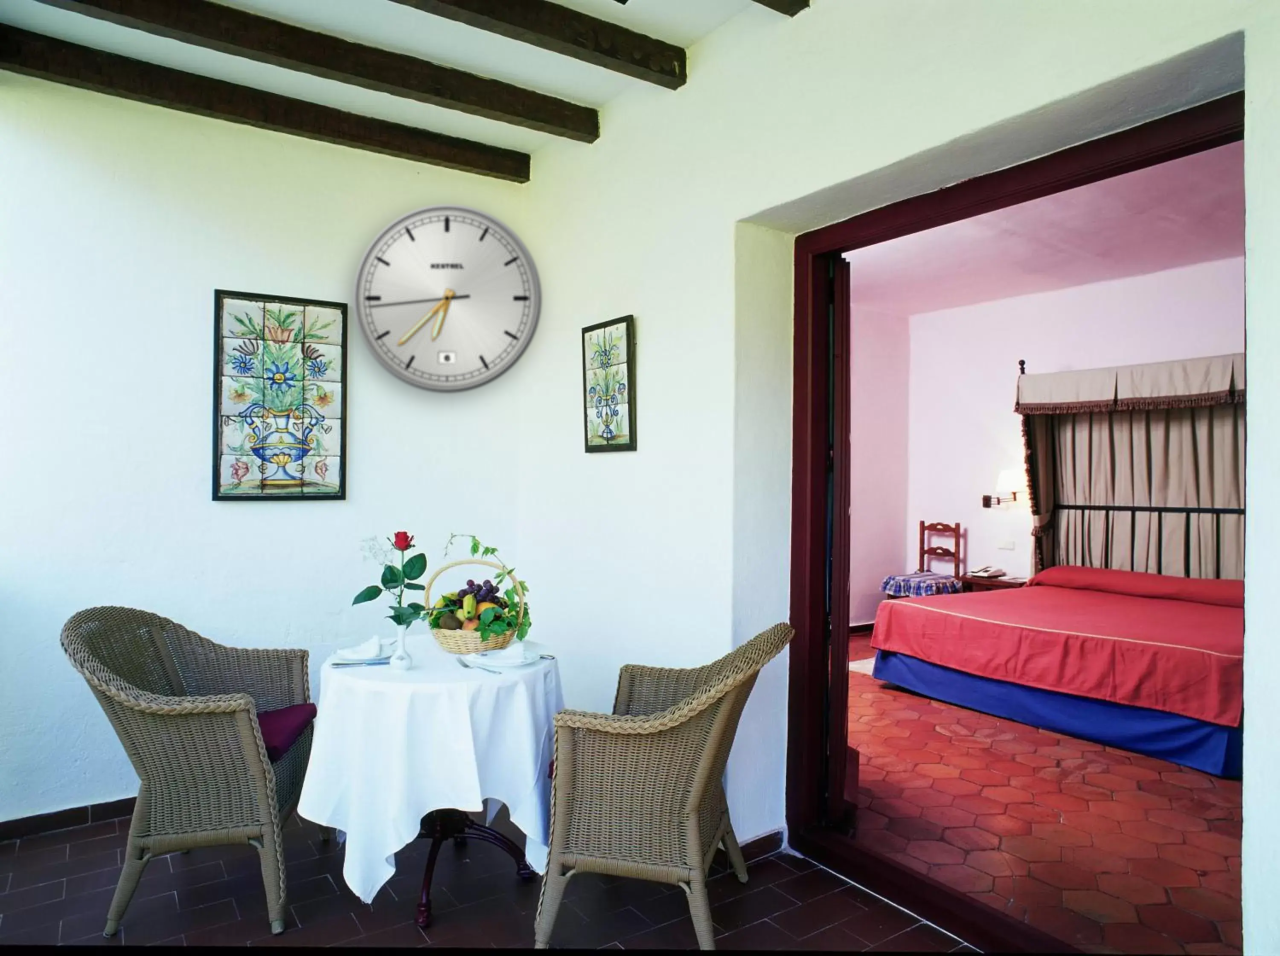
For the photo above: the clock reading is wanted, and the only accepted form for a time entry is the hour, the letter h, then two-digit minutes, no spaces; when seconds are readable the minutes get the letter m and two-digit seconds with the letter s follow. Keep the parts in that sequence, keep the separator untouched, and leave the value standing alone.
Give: 6h37m44s
